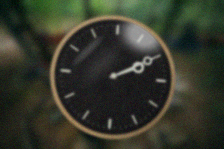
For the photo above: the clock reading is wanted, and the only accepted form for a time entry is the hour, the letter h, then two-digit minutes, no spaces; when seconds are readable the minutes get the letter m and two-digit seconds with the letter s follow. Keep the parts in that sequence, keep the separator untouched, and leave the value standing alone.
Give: 2h10
